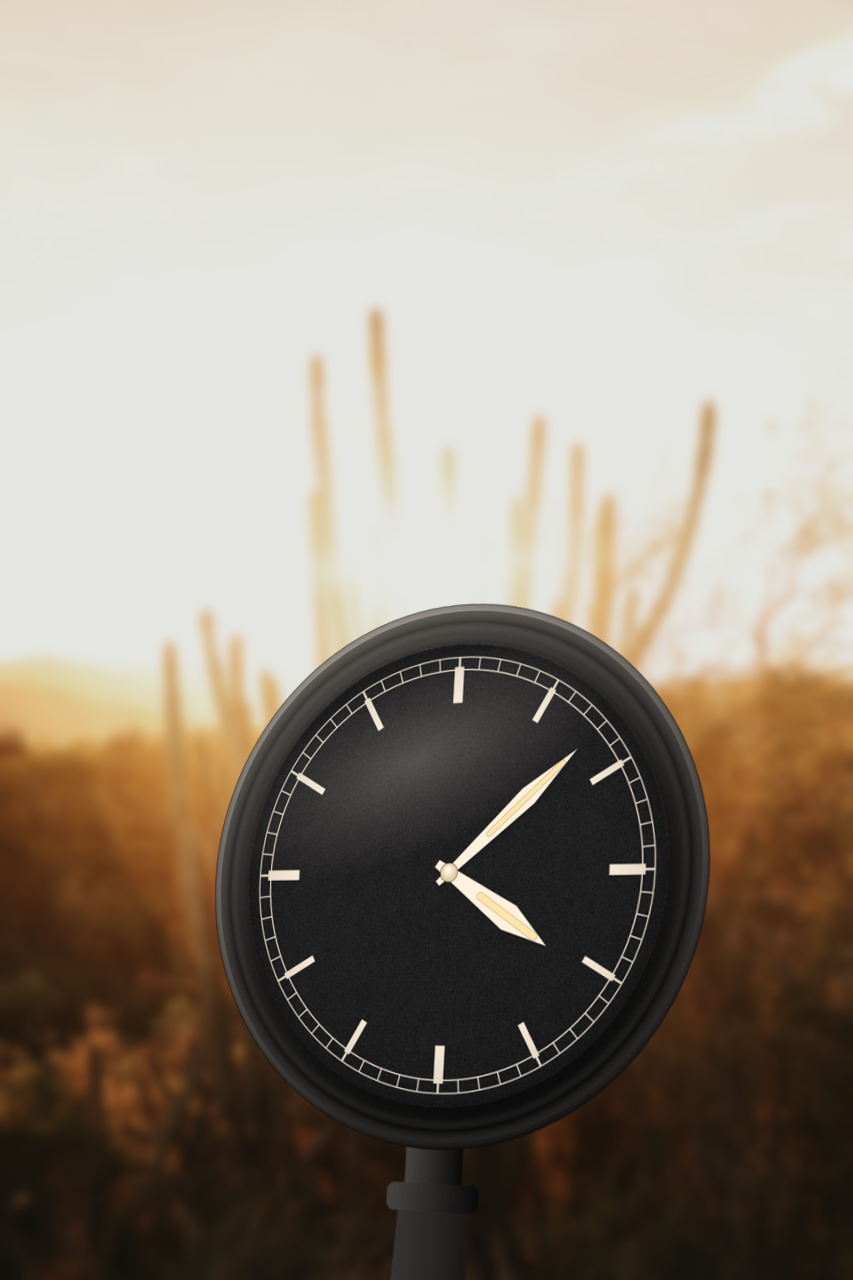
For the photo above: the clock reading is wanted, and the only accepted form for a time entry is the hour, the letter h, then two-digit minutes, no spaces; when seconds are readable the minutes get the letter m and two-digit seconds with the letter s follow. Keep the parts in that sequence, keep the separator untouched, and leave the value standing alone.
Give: 4h08
